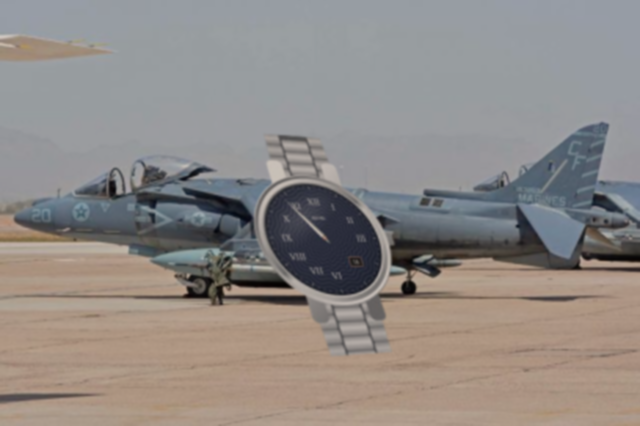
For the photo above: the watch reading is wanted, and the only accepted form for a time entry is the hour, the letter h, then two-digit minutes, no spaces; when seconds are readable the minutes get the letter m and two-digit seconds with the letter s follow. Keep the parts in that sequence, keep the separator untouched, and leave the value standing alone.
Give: 10h54
